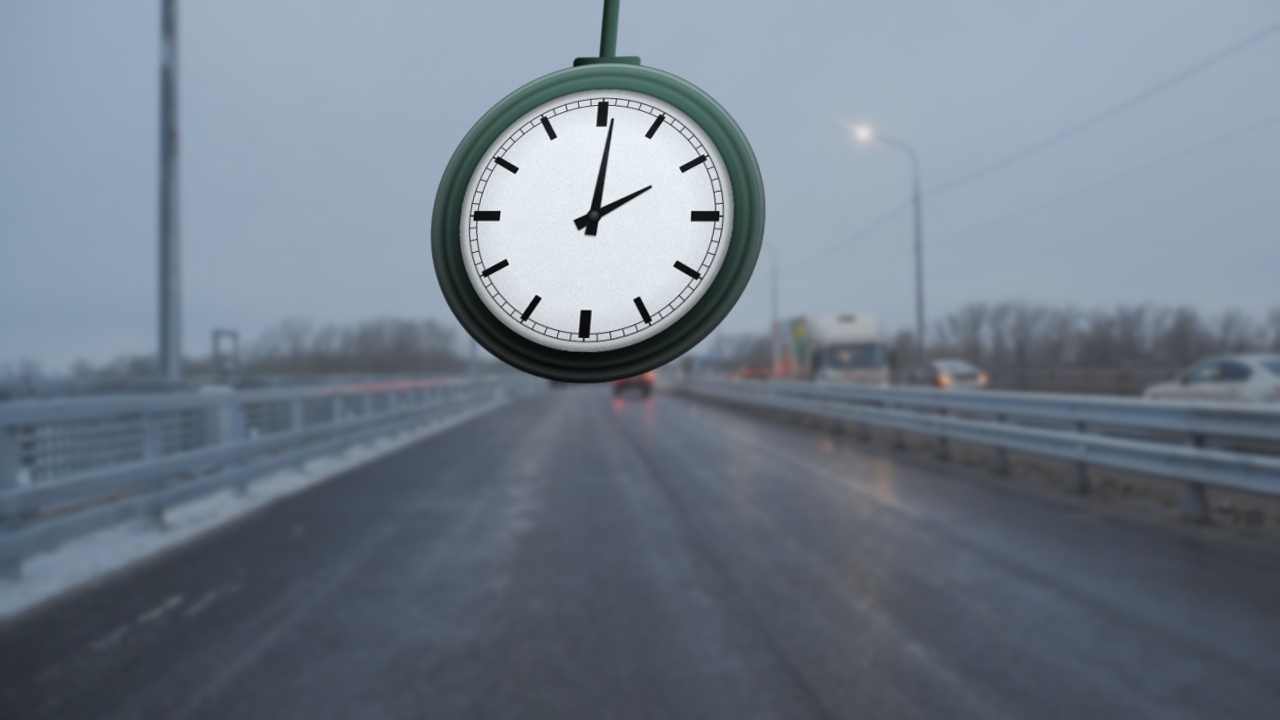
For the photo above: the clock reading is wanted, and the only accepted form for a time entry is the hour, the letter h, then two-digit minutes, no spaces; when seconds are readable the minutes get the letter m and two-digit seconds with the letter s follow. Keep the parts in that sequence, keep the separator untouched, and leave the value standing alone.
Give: 2h01
